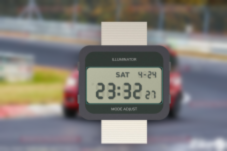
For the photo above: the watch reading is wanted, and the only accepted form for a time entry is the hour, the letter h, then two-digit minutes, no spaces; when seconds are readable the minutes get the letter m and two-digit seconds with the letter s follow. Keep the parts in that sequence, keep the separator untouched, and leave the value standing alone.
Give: 23h32
